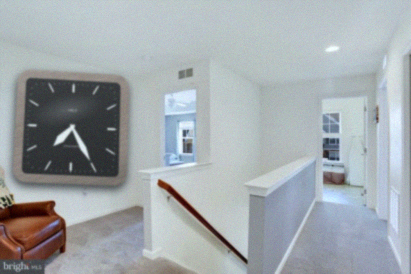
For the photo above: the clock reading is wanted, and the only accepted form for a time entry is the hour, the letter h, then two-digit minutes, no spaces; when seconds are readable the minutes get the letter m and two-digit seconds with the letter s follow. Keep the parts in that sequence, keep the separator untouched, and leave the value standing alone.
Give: 7h25
